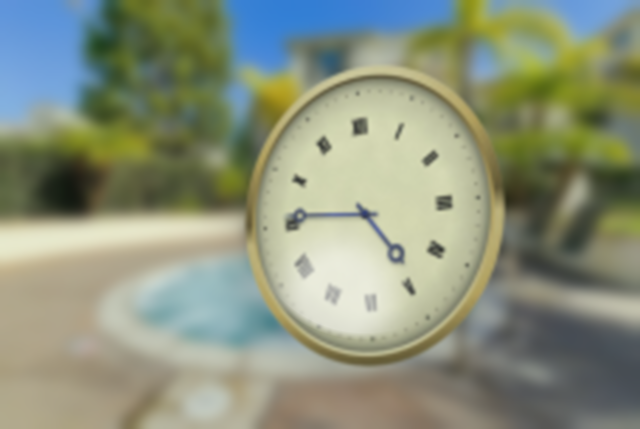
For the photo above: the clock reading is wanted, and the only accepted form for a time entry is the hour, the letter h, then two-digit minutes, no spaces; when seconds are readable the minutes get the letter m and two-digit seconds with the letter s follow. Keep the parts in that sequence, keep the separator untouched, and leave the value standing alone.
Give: 4h46
